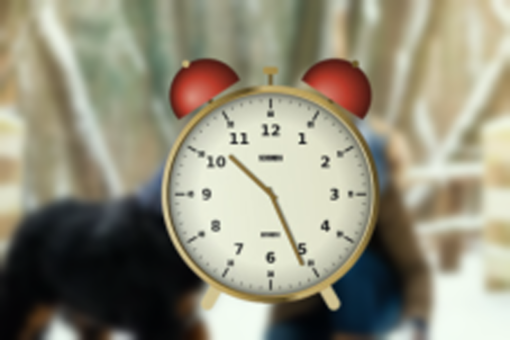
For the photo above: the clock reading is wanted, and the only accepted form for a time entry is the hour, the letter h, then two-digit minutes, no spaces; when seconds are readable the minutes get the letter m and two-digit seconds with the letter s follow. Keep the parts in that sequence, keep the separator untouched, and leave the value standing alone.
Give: 10h26
